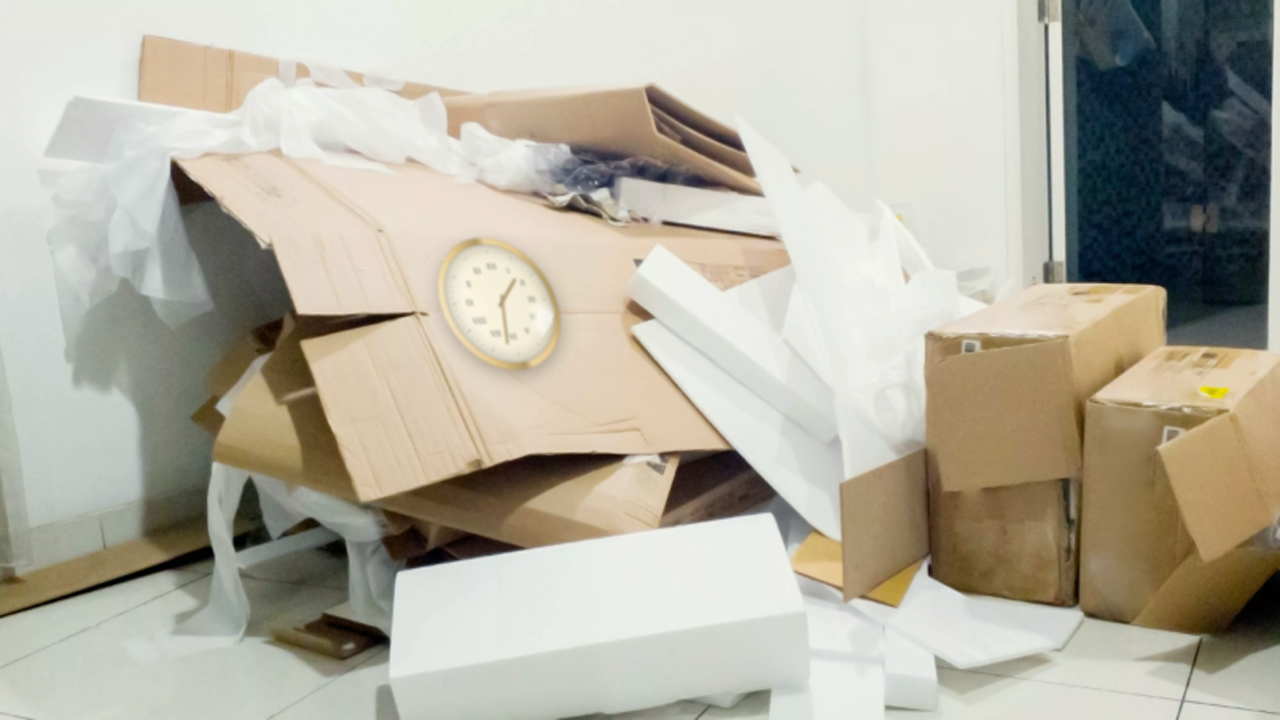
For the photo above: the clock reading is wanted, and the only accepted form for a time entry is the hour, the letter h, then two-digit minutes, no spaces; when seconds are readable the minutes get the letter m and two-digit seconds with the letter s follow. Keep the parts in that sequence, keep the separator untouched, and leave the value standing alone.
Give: 1h32
